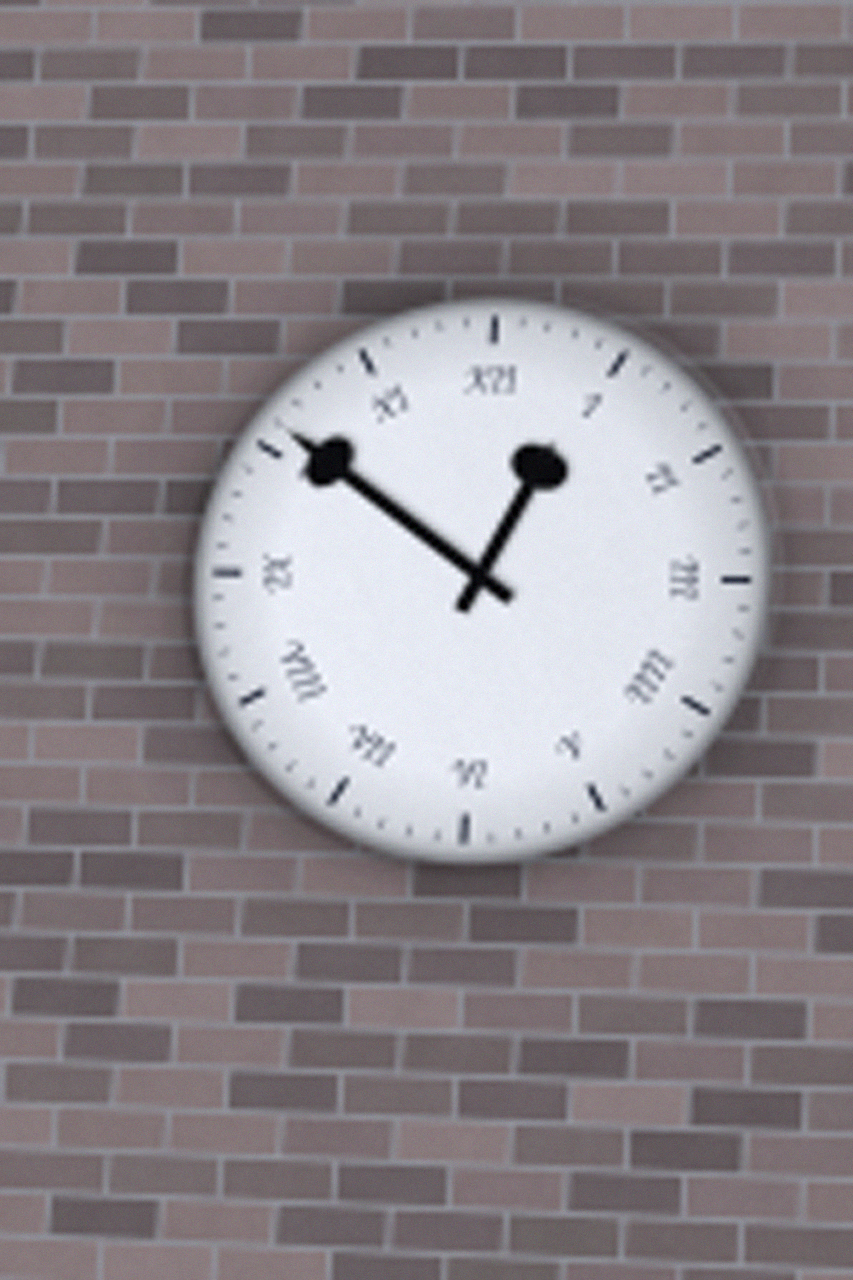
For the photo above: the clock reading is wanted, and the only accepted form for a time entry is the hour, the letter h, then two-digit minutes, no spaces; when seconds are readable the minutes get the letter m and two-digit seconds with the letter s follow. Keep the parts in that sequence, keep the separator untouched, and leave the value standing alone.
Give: 12h51
